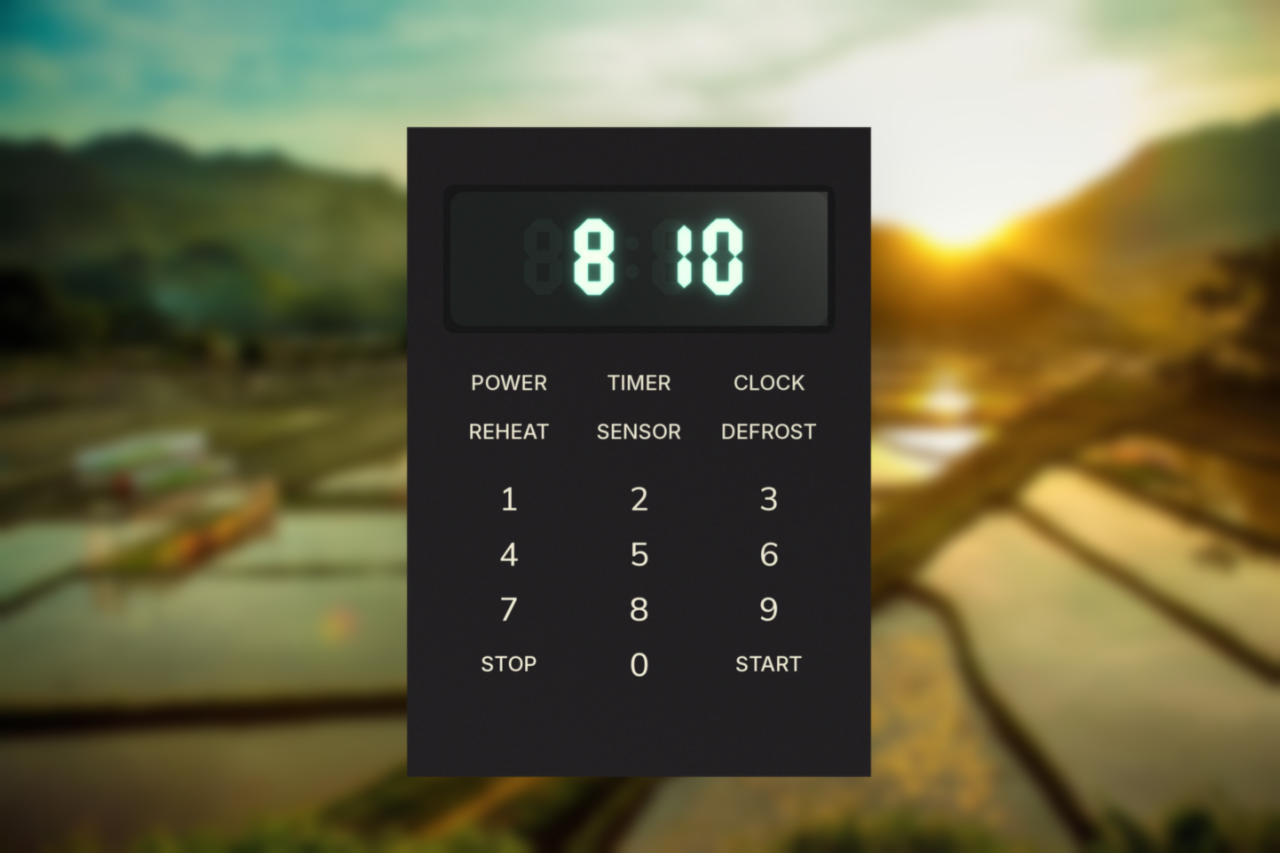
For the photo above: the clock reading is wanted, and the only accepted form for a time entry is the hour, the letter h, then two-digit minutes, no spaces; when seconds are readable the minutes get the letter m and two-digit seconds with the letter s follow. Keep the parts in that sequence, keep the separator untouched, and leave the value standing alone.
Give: 8h10
